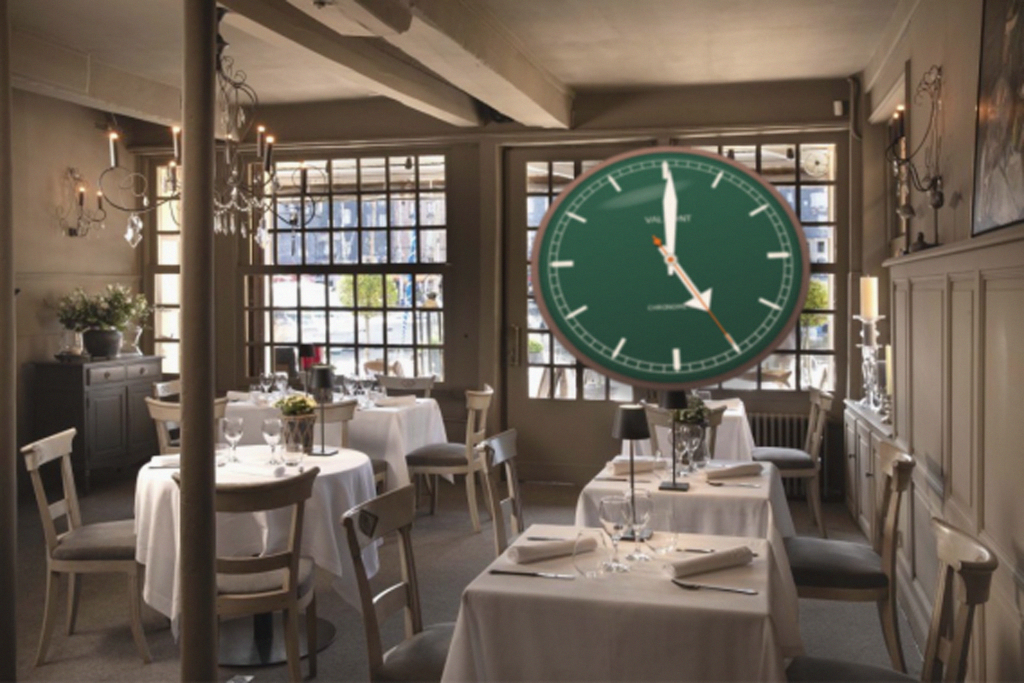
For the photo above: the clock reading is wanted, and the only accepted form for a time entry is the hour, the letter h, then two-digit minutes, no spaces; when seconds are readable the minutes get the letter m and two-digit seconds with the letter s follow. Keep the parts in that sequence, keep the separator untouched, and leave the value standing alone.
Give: 5h00m25s
